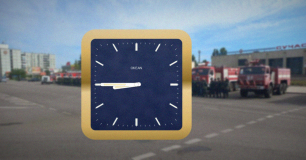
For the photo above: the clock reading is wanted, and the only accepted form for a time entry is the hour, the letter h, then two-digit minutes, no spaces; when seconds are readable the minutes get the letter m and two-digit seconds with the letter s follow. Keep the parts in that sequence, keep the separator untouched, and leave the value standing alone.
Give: 8h45
